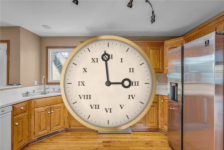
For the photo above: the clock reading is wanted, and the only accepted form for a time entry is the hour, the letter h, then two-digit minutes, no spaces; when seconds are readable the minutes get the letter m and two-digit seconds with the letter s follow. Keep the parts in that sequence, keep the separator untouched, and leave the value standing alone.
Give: 2h59
